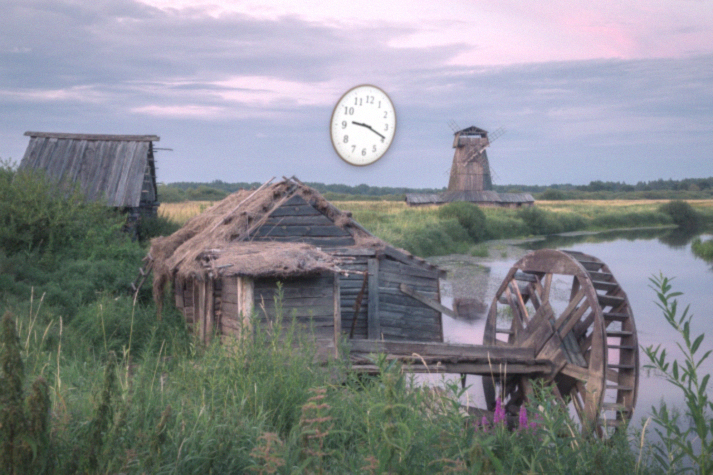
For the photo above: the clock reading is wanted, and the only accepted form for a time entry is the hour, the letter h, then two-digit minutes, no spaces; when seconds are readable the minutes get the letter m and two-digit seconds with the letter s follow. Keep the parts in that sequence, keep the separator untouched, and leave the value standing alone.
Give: 9h19
